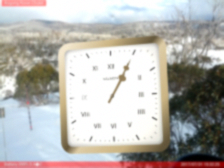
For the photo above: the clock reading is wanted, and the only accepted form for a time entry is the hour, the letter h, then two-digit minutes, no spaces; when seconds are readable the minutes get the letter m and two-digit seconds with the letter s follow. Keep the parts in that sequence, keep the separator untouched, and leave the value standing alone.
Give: 1h05
